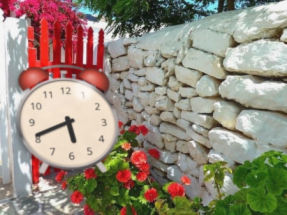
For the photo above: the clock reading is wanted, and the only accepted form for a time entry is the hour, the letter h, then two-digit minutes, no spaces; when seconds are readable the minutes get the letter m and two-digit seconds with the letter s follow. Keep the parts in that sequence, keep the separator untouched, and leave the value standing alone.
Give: 5h41
